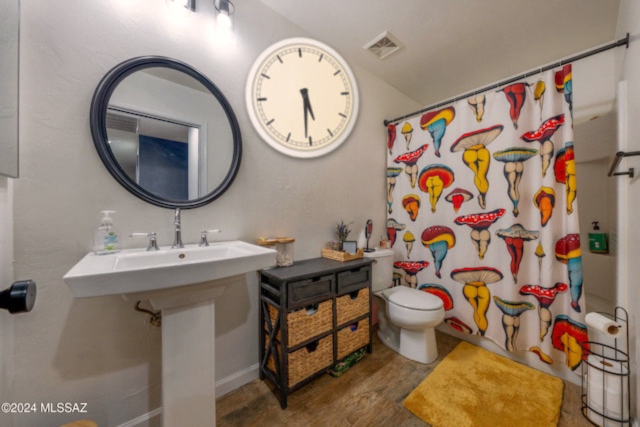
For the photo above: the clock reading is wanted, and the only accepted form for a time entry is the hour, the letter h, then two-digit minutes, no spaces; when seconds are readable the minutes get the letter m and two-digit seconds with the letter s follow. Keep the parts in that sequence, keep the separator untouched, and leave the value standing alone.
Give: 5h31
